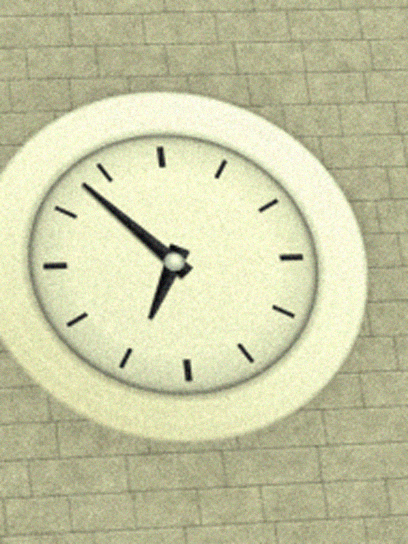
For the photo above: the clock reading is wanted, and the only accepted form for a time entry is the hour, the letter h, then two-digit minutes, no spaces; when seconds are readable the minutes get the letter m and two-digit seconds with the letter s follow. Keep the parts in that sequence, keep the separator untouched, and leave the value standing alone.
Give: 6h53
